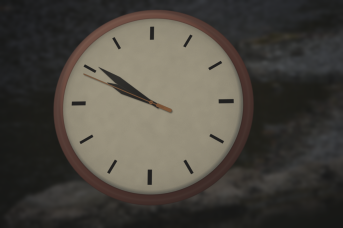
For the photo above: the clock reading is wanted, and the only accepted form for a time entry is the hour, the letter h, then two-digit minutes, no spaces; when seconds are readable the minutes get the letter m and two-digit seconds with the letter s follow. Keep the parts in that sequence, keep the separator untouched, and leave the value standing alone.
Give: 9h50m49s
